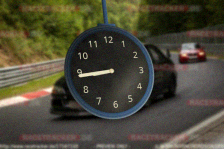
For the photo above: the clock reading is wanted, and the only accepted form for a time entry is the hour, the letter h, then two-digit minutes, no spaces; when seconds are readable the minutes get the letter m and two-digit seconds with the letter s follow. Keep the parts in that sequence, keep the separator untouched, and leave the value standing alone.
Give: 8h44
